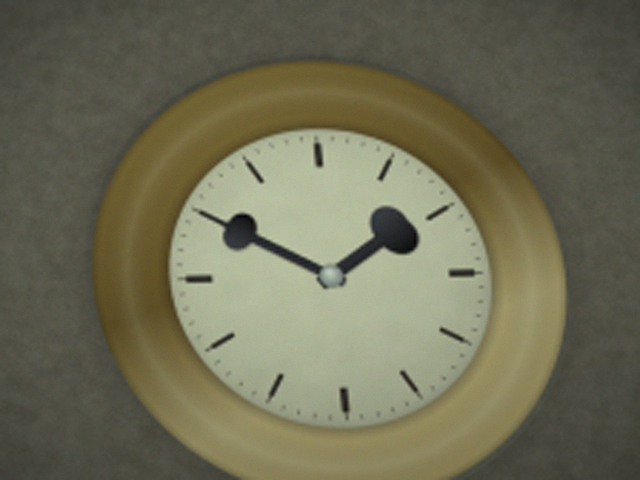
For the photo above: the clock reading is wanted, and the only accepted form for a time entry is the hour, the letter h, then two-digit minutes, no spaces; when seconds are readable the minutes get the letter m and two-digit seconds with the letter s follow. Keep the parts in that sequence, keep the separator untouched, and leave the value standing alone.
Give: 1h50
